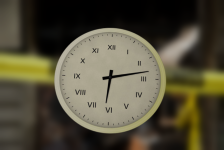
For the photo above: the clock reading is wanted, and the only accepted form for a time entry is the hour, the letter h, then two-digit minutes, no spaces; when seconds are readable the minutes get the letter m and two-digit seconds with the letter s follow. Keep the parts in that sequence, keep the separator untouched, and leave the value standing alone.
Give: 6h13
